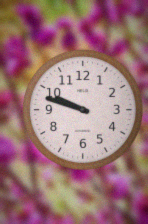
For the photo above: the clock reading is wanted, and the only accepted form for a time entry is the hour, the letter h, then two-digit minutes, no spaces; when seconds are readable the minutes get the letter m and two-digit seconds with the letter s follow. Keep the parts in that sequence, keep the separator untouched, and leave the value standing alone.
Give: 9h48
